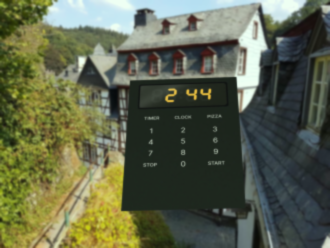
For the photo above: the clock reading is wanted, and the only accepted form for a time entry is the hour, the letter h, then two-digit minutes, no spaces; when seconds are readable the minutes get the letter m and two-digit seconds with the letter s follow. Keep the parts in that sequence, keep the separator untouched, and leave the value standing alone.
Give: 2h44
